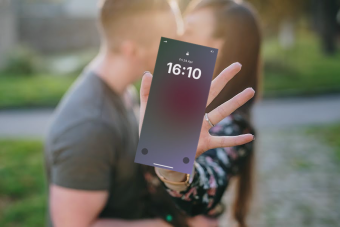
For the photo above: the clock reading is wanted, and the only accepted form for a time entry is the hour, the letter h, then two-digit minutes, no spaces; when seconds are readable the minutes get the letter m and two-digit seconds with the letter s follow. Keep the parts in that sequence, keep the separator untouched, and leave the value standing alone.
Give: 16h10
